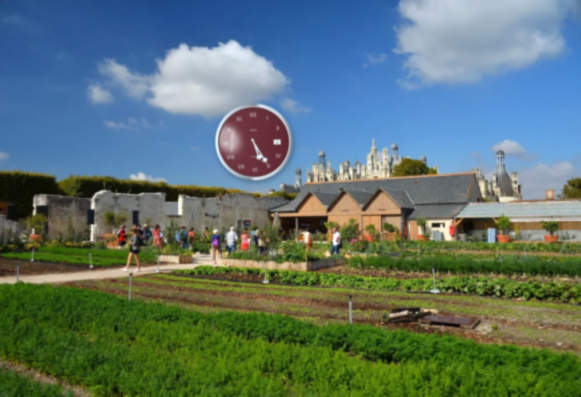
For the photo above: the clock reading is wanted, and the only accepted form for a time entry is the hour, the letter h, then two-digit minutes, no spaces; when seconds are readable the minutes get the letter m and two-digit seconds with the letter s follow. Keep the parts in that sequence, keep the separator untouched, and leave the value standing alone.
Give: 5h25
